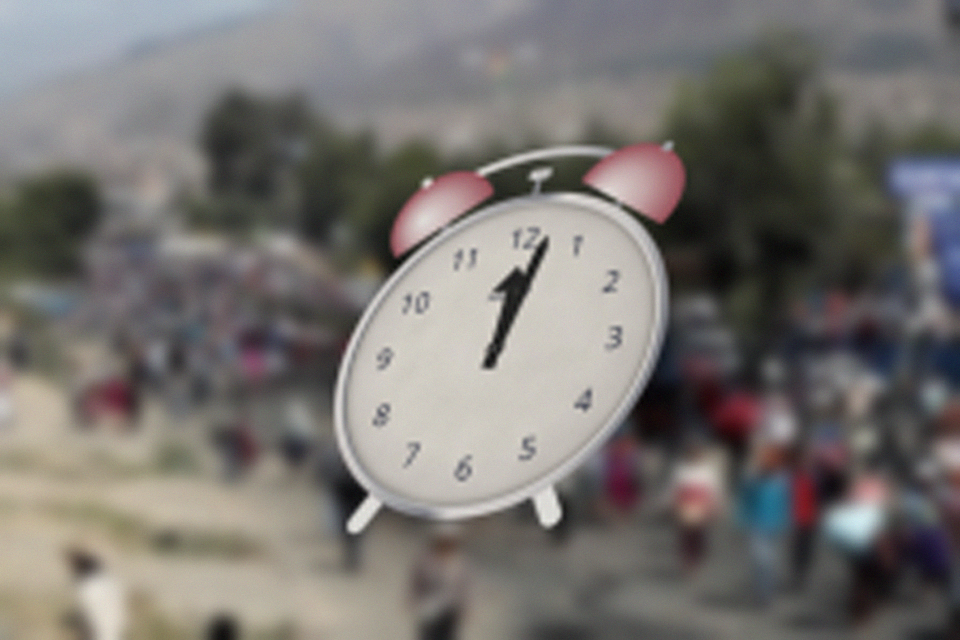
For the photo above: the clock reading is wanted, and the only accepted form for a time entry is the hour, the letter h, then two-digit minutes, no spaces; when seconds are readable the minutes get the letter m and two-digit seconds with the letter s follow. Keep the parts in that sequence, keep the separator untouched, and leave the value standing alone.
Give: 12h02
